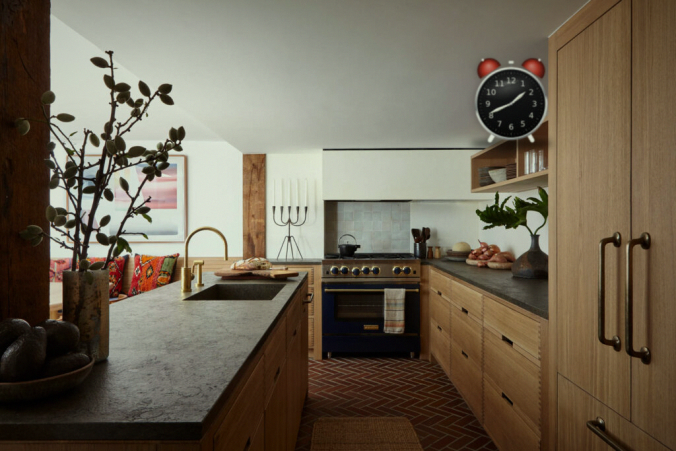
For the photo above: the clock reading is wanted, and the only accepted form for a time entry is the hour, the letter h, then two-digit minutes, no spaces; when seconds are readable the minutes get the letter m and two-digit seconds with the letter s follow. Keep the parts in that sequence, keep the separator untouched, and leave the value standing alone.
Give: 1h41
